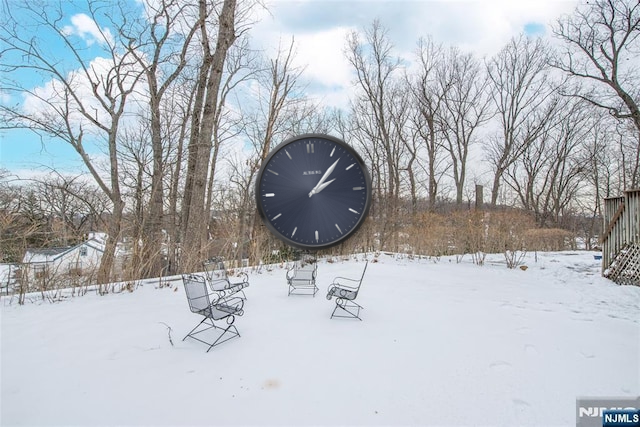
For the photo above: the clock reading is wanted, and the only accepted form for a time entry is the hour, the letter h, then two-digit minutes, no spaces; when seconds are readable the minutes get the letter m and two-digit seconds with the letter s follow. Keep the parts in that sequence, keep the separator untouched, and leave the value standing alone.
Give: 2h07
